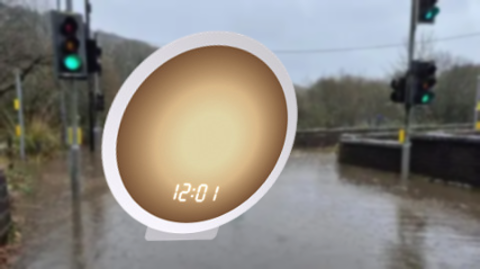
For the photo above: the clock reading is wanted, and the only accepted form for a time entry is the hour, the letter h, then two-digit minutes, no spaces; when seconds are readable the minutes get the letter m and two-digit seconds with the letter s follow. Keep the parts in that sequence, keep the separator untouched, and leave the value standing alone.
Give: 12h01
